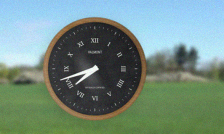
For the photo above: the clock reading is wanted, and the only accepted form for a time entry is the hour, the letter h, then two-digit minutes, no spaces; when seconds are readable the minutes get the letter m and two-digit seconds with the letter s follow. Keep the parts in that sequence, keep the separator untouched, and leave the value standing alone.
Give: 7h42
